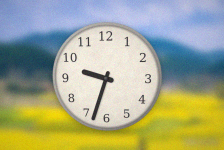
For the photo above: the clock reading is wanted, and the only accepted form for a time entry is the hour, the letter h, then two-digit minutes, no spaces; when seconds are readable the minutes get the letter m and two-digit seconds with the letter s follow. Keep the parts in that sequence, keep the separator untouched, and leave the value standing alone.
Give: 9h33
